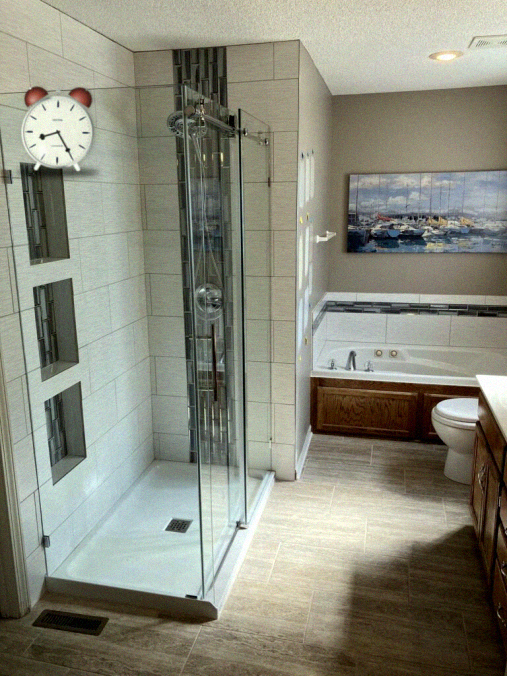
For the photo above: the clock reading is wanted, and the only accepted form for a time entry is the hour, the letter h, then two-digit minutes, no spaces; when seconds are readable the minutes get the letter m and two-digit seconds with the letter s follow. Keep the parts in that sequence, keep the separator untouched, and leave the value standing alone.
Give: 8h25
